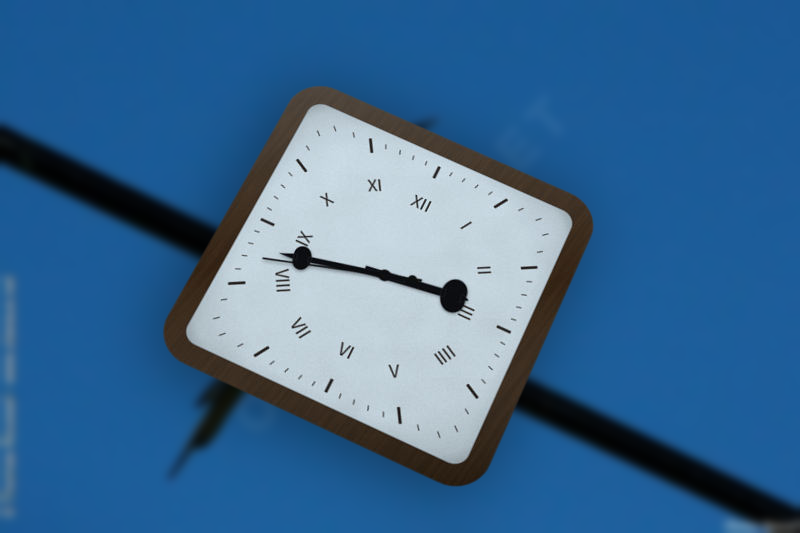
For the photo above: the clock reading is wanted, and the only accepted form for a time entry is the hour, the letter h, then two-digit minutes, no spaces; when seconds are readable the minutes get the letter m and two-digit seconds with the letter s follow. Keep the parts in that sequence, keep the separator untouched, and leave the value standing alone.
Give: 2h42m42s
